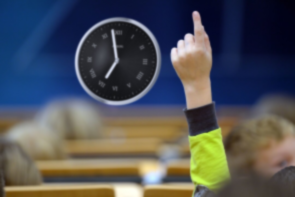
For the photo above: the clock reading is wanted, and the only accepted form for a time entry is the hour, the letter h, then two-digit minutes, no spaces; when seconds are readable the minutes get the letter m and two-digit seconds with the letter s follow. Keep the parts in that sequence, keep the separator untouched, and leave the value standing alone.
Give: 6h58
